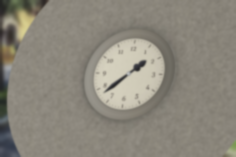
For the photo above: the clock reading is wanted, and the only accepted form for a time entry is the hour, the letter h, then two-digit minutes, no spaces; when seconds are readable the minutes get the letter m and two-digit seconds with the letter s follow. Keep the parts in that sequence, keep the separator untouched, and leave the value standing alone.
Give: 1h38
